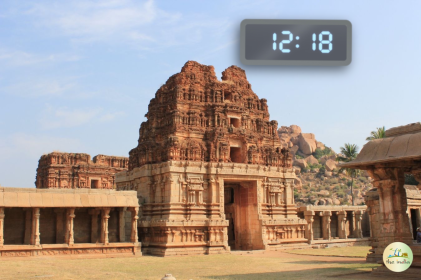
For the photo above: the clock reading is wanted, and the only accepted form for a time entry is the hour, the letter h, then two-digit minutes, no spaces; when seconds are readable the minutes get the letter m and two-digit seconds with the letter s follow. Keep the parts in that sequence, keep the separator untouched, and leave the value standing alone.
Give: 12h18
